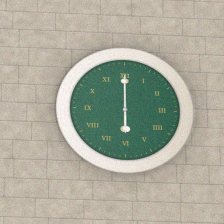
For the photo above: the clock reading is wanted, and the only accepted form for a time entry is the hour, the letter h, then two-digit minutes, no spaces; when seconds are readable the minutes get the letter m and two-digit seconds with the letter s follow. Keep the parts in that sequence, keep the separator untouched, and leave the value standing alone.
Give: 6h00
